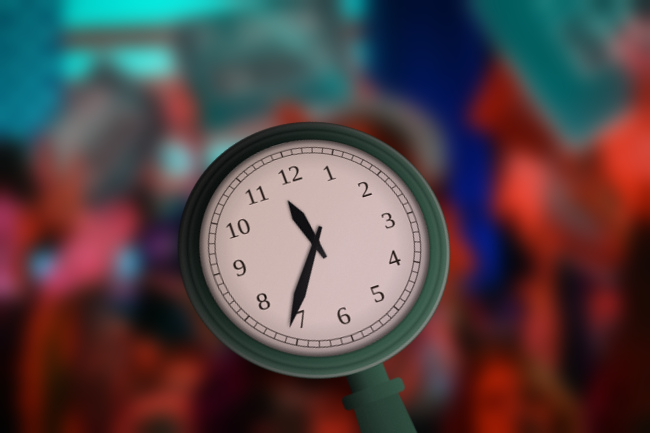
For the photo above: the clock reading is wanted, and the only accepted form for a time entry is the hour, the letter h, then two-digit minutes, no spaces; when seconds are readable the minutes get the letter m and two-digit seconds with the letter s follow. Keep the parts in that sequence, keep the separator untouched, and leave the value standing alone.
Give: 11h36
